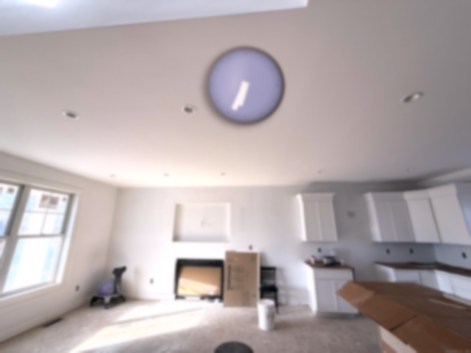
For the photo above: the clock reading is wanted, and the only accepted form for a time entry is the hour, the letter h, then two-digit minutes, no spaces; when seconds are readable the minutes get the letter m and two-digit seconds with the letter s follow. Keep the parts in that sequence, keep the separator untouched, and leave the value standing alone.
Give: 6h34
